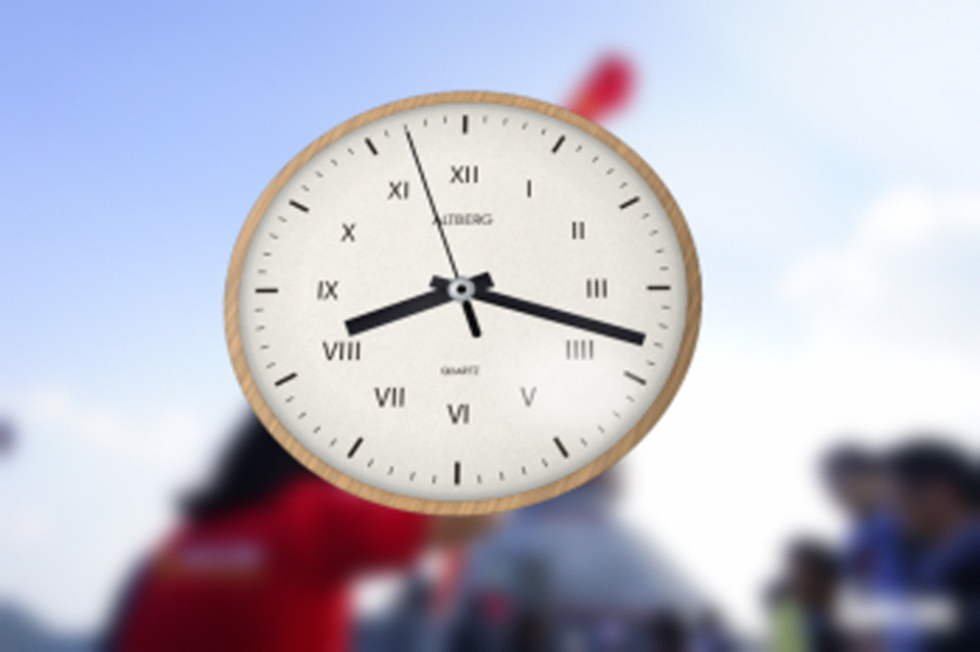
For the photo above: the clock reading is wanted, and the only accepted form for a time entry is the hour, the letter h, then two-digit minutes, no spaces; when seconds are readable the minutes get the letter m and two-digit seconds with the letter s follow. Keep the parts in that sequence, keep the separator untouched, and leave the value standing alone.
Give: 8h17m57s
